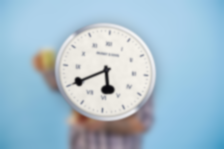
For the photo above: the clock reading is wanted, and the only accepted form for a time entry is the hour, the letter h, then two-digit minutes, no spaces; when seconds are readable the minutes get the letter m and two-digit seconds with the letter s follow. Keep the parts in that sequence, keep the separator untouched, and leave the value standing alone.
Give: 5h40
